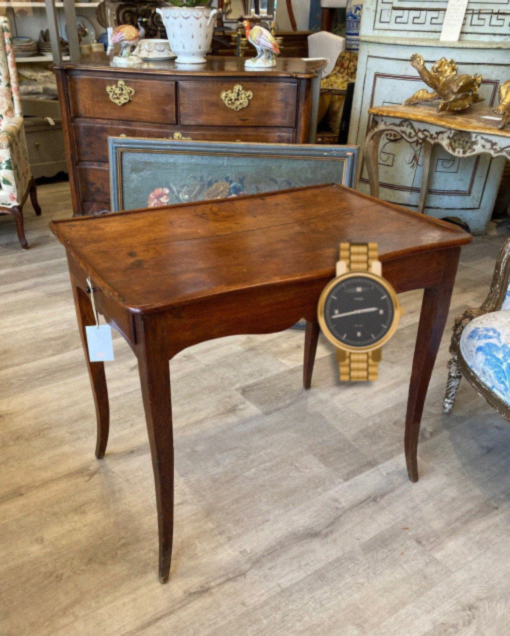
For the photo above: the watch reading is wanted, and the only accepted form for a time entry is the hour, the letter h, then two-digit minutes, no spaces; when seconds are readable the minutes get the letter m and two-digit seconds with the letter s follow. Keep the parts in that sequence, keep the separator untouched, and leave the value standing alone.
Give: 2h43
